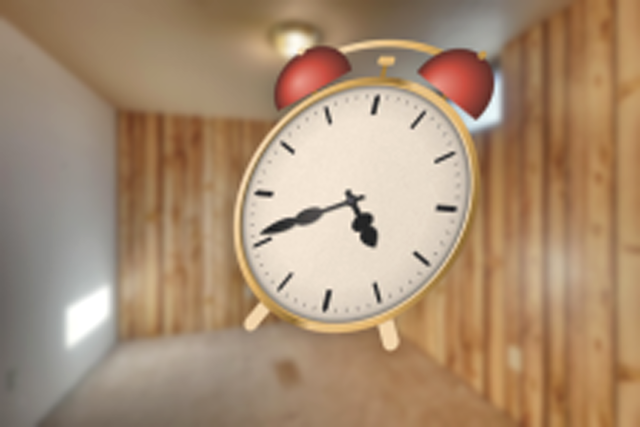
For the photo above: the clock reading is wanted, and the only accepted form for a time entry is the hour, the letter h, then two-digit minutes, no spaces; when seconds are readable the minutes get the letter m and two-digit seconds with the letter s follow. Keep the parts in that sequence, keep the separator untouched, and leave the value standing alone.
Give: 4h41
